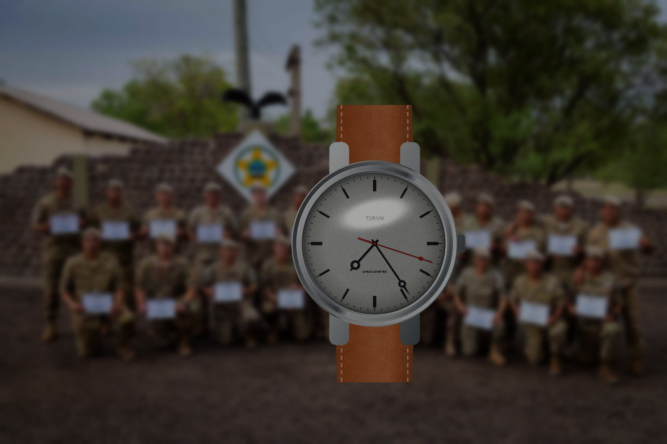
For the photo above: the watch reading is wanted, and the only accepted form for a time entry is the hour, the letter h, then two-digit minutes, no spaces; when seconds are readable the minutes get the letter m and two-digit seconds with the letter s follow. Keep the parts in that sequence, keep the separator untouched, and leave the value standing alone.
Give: 7h24m18s
